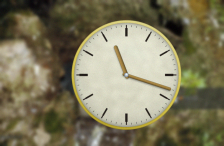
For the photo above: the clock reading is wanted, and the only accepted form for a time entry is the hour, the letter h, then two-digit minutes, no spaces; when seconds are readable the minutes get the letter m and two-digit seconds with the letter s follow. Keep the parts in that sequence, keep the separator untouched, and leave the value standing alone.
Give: 11h18
